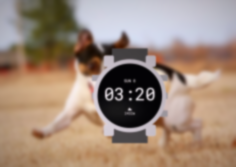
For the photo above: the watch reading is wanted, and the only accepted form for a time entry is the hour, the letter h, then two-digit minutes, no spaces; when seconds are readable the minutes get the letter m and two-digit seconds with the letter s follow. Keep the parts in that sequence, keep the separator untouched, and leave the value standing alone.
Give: 3h20
